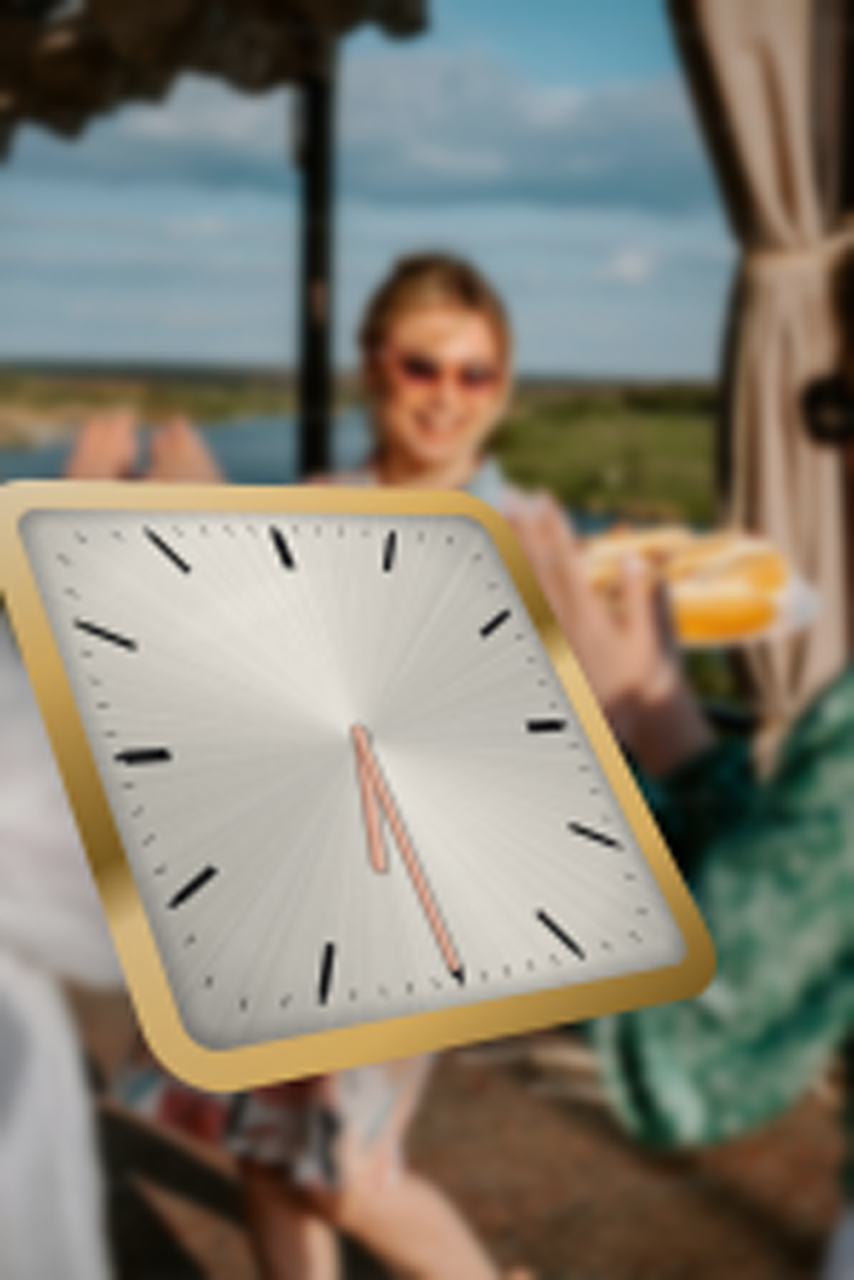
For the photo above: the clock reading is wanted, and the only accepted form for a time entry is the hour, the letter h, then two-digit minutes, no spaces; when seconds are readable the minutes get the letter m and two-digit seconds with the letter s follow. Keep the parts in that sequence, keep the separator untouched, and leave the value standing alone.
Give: 6h30
